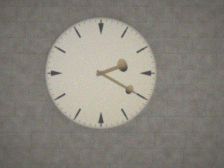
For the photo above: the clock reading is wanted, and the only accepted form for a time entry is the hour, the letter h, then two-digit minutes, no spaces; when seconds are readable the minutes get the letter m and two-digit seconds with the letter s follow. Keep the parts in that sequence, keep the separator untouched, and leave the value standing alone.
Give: 2h20
